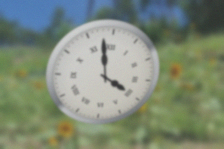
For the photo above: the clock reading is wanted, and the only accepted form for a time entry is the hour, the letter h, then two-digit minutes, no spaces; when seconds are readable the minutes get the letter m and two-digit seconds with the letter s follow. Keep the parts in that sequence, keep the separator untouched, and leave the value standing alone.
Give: 3h58
